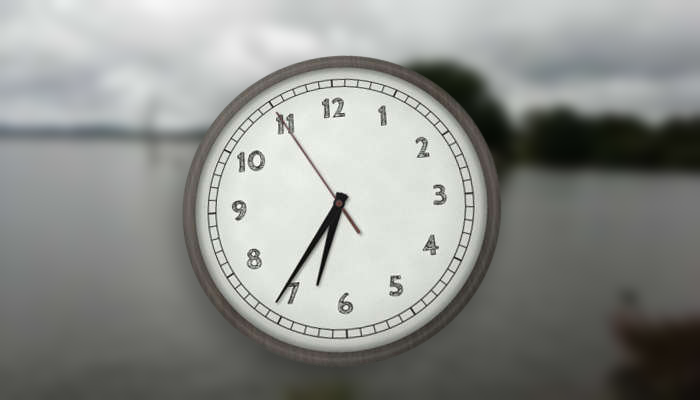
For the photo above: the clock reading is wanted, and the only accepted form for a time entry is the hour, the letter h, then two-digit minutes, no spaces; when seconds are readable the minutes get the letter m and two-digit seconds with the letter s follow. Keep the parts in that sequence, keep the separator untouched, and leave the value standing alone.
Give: 6h35m55s
